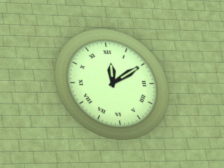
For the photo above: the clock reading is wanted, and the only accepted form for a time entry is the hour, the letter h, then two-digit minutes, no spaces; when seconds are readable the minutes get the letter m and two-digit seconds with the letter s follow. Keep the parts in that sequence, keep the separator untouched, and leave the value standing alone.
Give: 12h10
